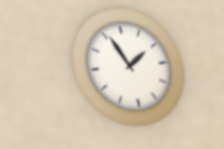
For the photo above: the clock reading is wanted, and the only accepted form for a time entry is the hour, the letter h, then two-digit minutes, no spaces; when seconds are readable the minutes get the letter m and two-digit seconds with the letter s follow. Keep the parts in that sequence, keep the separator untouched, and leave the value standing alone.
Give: 1h56
